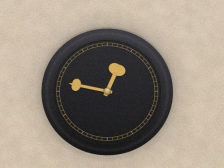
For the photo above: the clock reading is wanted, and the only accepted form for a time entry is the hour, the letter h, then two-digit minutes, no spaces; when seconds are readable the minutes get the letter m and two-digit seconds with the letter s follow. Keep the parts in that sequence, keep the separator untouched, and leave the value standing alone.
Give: 12h47
